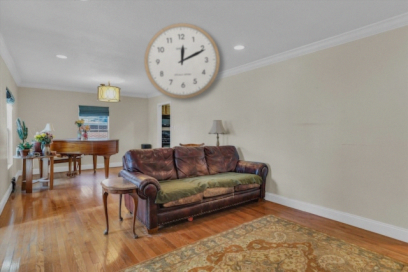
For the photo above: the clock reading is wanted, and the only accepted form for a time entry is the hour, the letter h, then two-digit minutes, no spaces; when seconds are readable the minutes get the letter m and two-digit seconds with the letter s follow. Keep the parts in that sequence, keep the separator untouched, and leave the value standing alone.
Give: 12h11
